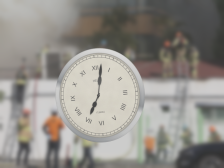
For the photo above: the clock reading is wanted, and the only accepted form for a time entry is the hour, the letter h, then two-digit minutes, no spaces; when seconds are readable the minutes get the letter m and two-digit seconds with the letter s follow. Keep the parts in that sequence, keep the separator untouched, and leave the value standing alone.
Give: 7h02
